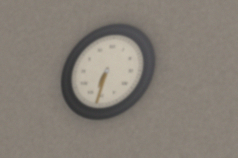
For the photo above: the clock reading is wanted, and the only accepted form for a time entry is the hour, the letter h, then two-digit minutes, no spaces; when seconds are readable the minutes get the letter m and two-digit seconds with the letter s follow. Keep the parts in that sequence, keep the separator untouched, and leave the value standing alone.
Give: 6h31
